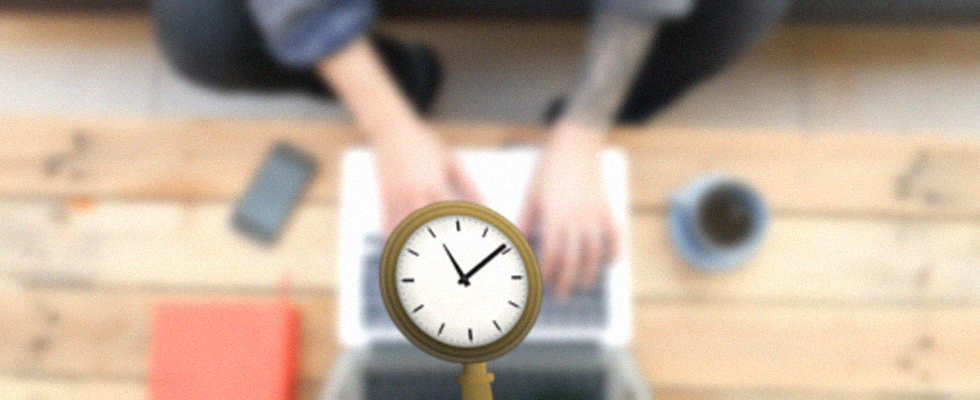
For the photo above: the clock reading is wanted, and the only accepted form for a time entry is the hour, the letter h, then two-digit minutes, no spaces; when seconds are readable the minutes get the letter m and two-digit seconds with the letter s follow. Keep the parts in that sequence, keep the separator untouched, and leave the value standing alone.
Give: 11h09
